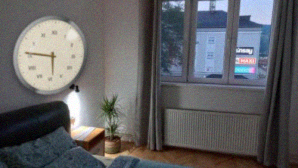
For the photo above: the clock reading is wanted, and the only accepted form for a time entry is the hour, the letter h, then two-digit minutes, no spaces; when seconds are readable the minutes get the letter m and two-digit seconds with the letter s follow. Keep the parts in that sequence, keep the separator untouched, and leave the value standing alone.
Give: 5h46
